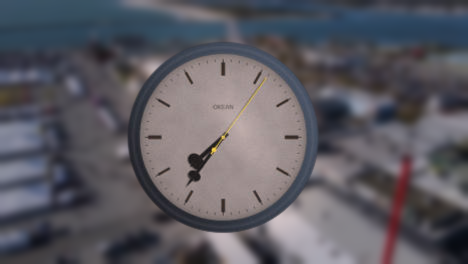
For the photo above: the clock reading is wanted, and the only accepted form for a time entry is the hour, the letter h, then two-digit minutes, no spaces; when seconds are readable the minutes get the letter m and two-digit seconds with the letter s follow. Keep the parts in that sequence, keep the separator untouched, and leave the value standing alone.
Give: 7h36m06s
